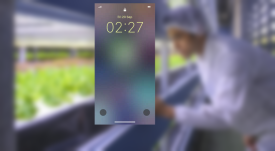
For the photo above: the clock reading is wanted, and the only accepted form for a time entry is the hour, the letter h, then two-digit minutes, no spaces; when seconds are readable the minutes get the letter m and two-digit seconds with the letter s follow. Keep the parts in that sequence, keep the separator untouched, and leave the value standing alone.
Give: 2h27
